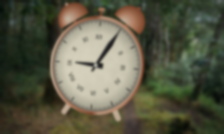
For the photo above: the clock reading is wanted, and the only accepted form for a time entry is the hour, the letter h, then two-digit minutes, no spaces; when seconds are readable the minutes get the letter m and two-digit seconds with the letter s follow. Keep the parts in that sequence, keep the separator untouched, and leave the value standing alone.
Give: 9h05
